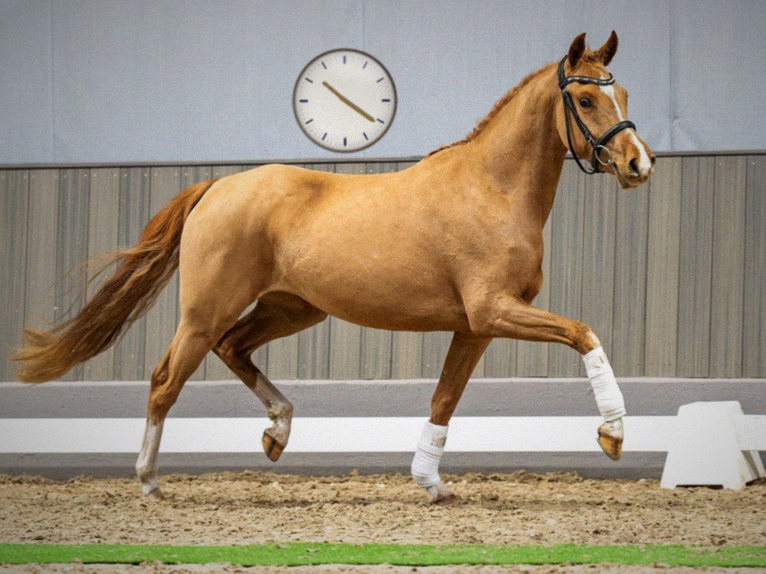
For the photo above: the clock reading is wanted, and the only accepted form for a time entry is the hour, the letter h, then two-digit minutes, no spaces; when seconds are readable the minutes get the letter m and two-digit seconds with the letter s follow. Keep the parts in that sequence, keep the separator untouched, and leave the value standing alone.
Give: 10h21
